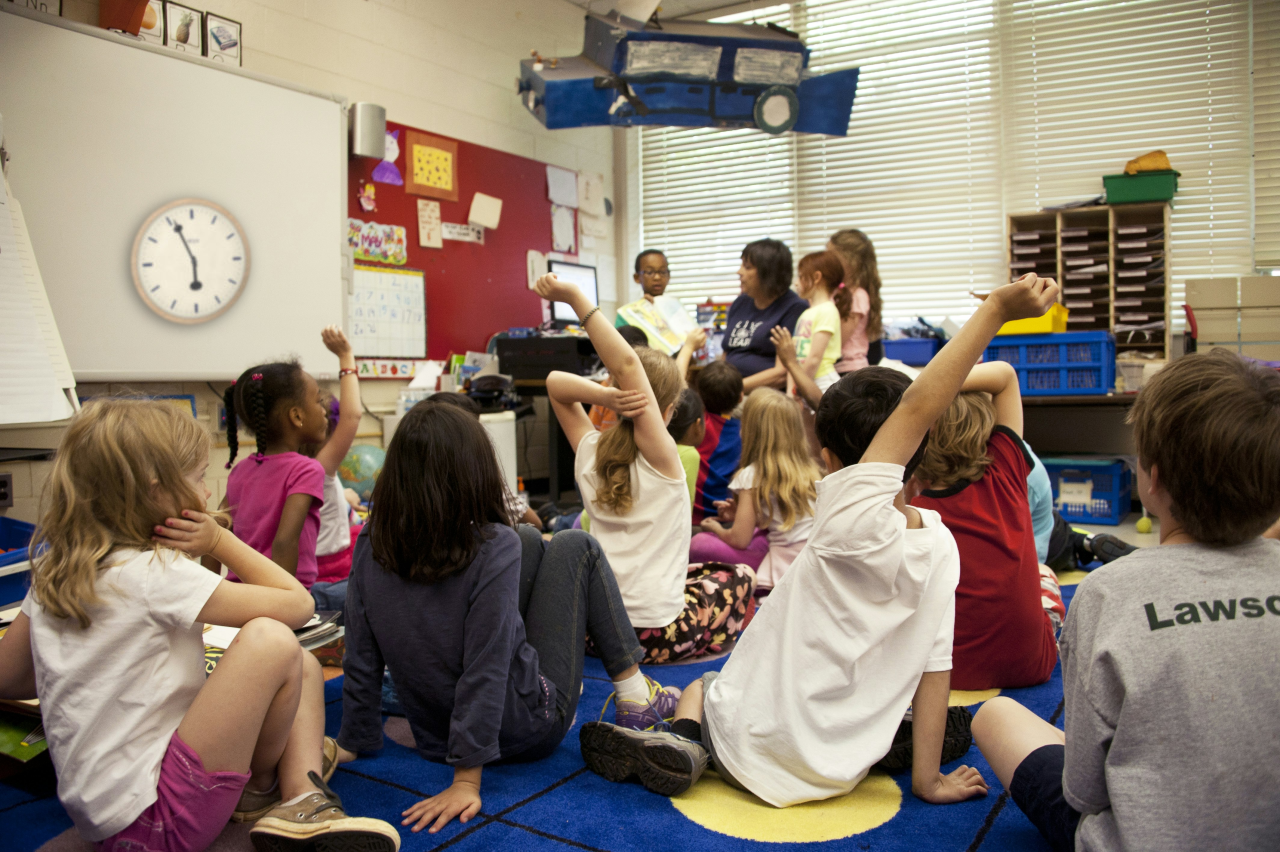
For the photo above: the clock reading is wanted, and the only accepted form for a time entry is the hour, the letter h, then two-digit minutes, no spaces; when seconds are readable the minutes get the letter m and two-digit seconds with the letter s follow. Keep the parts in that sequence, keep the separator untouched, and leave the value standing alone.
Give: 5h56
